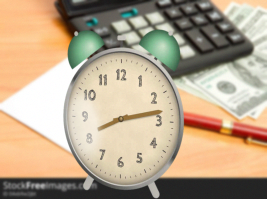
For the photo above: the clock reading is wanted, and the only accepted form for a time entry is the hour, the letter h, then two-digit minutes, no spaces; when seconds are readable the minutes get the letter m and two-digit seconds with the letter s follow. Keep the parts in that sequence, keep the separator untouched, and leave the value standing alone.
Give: 8h13
